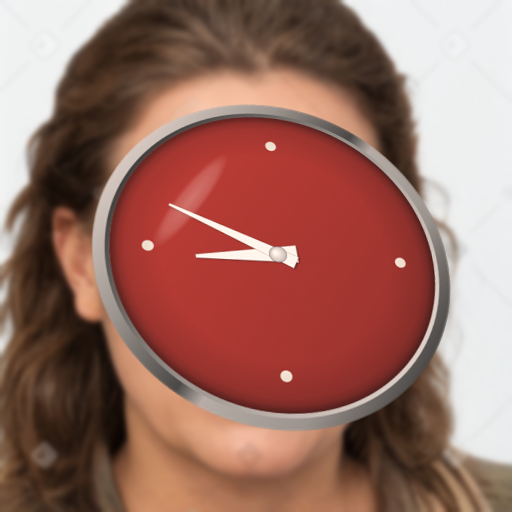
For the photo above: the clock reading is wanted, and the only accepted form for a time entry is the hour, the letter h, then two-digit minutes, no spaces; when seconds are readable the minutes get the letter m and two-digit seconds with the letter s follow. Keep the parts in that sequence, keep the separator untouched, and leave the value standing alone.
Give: 8h49
